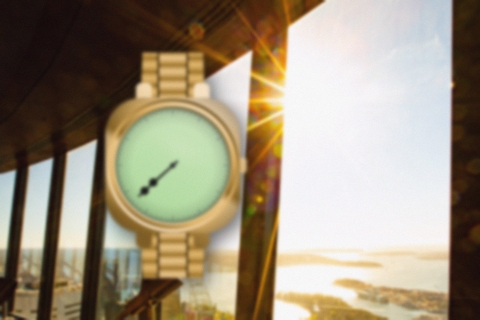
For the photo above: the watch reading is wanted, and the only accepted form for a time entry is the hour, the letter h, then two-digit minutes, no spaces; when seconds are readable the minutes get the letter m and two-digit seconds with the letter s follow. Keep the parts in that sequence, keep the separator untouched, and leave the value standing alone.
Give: 7h38
